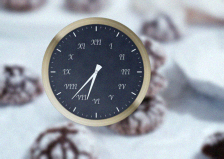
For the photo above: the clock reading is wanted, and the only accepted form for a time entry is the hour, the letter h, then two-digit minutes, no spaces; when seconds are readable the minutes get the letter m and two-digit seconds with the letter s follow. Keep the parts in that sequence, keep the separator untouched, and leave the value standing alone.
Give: 6h37
